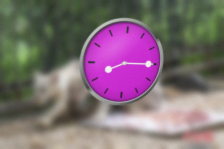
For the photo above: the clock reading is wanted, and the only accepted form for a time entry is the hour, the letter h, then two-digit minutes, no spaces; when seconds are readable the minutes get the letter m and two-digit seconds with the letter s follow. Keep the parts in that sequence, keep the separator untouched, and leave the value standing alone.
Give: 8h15
